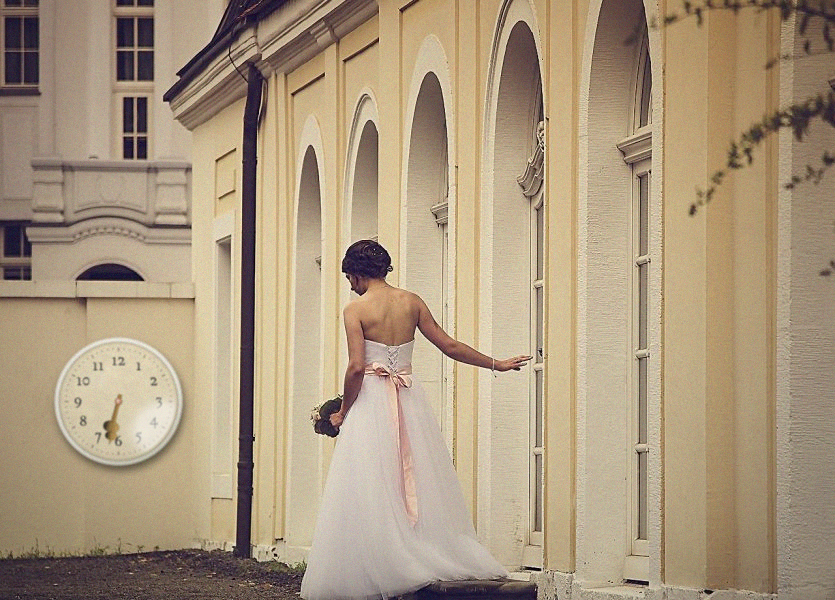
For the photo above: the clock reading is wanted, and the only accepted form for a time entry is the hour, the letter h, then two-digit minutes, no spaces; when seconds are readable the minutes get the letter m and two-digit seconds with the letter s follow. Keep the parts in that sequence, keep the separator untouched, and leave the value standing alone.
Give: 6h32
